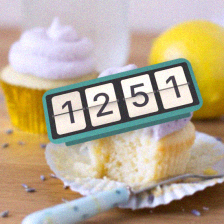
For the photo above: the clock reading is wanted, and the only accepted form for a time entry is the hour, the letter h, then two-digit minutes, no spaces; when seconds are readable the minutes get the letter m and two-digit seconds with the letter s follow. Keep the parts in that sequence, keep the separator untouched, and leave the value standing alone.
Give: 12h51
